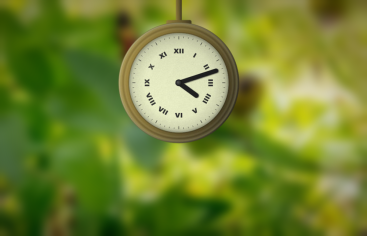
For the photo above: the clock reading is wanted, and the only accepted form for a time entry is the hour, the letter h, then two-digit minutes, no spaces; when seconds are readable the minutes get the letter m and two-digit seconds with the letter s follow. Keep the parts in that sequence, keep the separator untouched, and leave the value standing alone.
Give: 4h12
